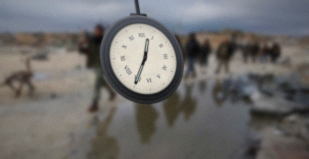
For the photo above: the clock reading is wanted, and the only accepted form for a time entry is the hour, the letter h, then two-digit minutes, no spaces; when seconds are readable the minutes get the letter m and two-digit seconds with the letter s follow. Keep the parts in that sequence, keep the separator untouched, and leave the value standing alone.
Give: 12h35
